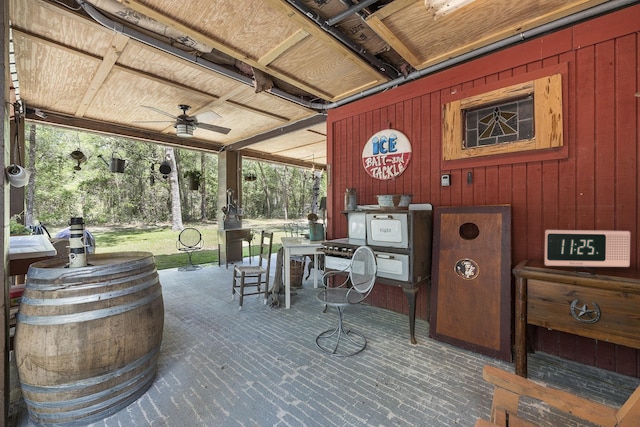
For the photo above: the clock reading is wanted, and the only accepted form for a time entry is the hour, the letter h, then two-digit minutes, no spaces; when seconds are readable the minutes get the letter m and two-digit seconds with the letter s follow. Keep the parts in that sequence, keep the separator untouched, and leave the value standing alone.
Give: 11h25
